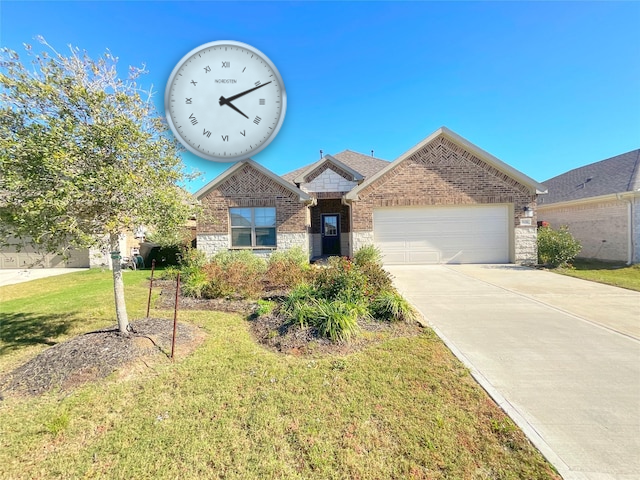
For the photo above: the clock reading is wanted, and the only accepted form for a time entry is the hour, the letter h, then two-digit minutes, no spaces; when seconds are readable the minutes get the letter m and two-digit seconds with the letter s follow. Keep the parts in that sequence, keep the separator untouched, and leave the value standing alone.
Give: 4h11
